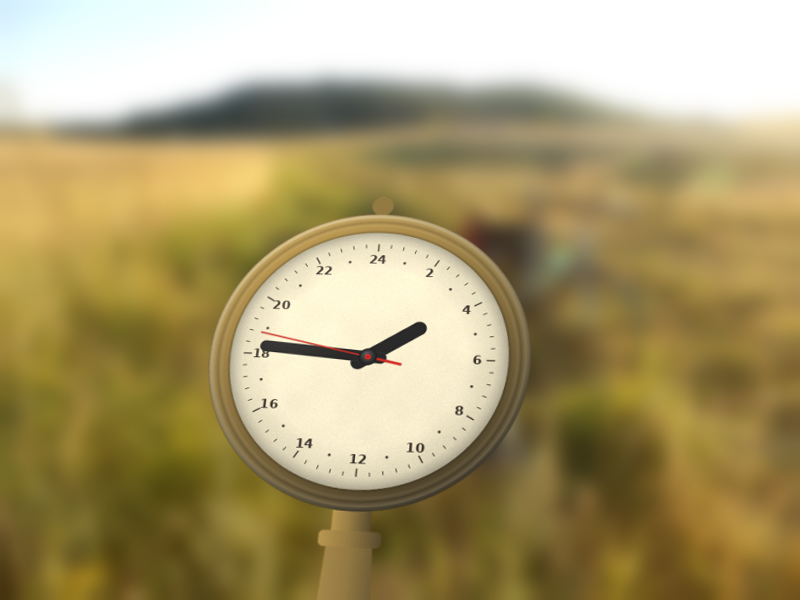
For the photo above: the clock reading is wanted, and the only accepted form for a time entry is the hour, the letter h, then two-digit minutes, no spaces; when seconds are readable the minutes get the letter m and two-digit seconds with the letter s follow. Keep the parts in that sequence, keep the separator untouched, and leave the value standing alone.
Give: 3h45m47s
